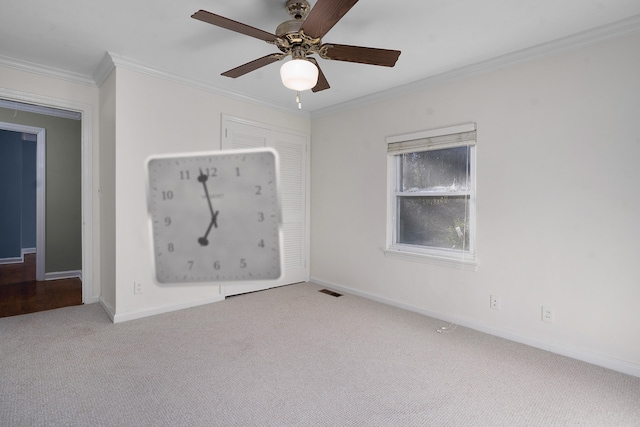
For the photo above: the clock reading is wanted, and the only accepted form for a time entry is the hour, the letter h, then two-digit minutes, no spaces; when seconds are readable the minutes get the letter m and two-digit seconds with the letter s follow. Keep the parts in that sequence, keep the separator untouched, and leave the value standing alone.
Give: 6h58
